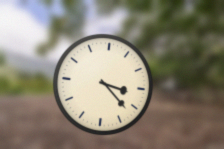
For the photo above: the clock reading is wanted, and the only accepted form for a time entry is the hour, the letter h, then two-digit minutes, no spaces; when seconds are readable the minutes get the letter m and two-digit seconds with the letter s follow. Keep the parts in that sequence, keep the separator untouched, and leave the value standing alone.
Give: 3h22
